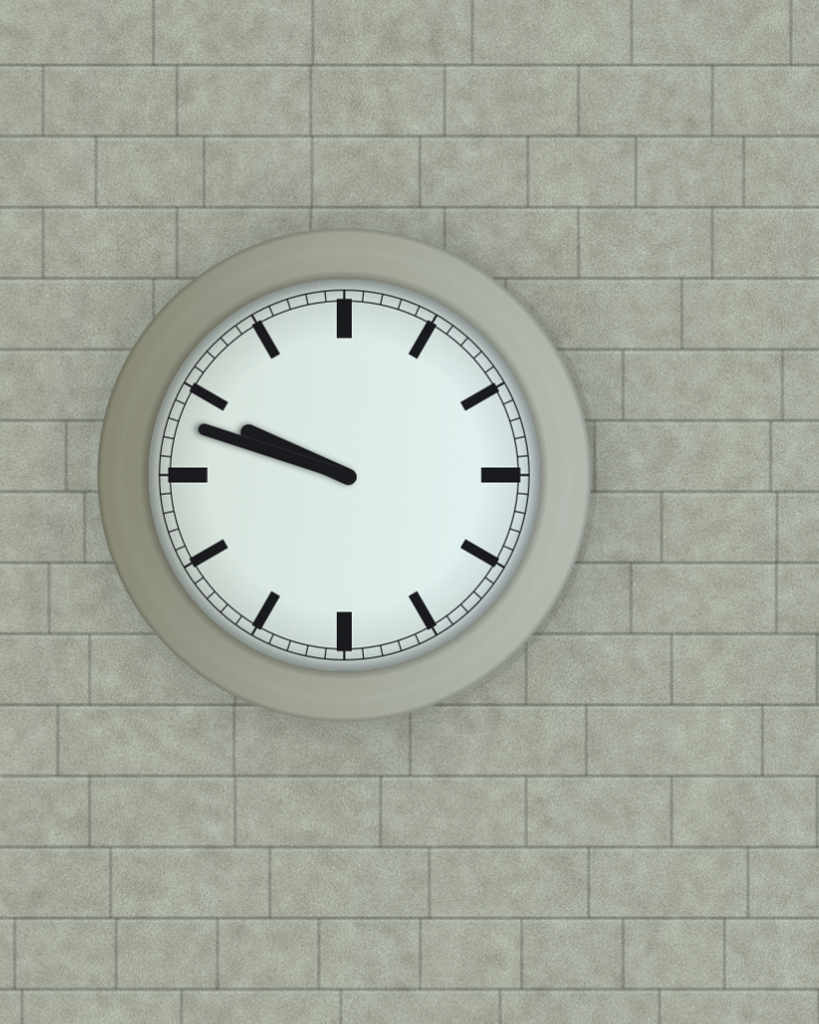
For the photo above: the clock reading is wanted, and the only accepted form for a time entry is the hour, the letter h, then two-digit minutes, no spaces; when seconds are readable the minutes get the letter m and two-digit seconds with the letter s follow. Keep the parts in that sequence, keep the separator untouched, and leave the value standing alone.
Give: 9h48
